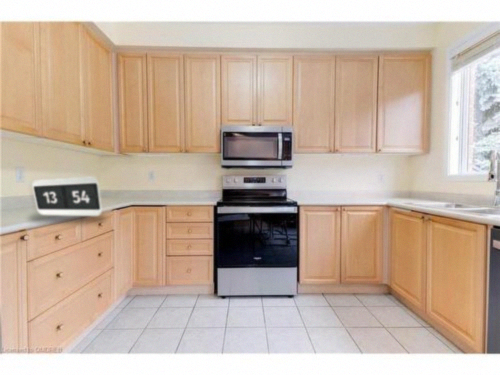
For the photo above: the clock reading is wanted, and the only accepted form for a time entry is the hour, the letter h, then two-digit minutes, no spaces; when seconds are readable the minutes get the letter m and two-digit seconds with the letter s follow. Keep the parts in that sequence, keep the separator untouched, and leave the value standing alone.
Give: 13h54
